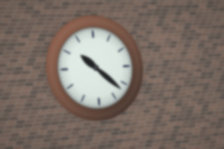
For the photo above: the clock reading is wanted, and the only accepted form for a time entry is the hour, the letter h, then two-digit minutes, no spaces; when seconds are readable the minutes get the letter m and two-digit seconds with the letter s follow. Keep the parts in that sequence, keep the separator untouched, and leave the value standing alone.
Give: 10h22
